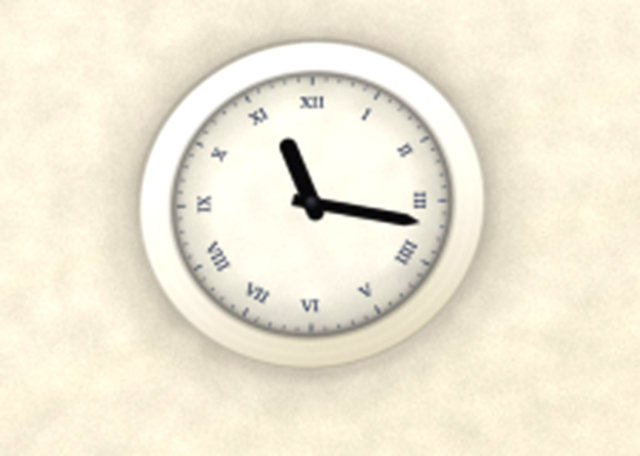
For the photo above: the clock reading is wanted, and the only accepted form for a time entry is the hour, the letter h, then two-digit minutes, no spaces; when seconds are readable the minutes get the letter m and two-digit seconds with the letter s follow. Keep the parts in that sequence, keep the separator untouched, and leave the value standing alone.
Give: 11h17
